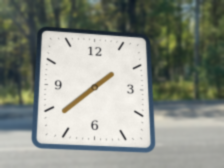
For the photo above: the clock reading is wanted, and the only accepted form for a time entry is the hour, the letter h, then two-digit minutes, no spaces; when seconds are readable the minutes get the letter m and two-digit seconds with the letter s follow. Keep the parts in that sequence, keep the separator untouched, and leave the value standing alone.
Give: 1h38
